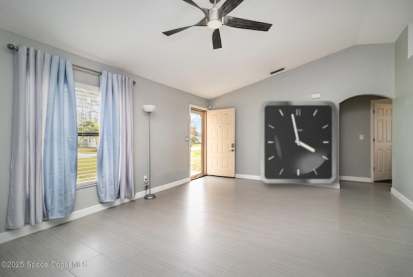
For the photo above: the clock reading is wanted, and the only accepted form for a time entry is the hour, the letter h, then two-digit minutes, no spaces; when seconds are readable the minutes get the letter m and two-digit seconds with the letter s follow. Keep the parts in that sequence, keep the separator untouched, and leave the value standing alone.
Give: 3h58
